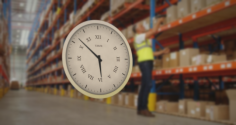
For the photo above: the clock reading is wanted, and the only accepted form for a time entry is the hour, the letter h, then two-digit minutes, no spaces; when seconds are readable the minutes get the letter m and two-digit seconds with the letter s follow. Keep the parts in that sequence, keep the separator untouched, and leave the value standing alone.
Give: 5h52
